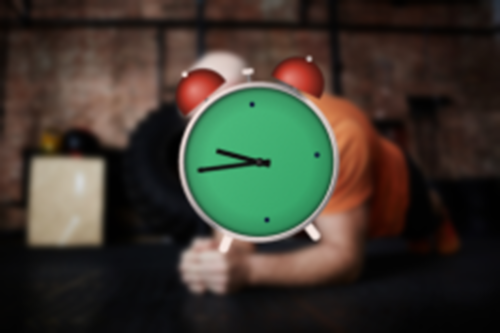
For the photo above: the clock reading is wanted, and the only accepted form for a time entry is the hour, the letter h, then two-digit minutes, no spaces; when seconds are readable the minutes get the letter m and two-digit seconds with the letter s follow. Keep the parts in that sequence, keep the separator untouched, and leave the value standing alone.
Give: 9h45
